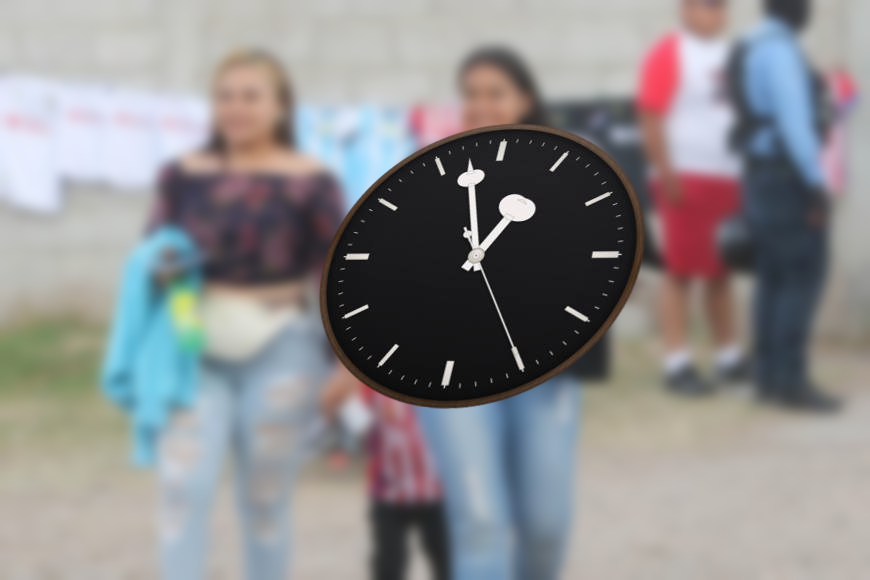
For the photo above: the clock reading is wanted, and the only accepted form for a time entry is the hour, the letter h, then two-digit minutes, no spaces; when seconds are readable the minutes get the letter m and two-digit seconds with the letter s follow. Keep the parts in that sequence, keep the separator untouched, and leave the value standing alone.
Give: 12h57m25s
